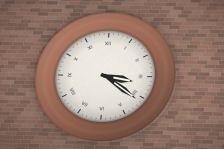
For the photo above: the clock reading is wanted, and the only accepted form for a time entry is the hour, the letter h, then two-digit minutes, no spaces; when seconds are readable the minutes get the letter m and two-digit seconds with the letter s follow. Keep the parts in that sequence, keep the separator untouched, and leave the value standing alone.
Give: 3h21
